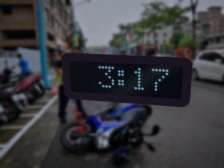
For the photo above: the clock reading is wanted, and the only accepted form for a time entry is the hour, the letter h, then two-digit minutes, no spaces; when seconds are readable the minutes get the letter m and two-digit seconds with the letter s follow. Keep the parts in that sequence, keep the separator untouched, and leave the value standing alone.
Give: 3h17
